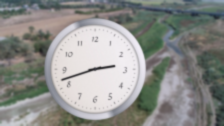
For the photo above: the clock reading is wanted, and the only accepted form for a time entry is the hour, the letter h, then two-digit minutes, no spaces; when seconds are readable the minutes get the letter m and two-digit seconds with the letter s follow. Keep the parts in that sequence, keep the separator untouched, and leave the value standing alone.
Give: 2h42
